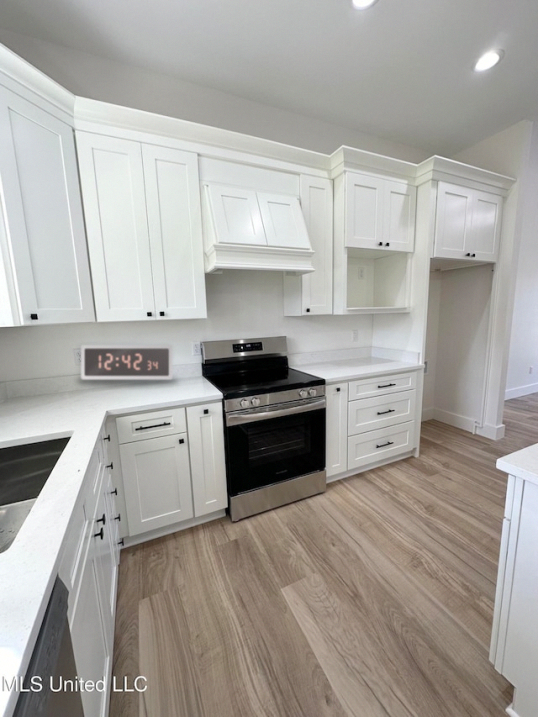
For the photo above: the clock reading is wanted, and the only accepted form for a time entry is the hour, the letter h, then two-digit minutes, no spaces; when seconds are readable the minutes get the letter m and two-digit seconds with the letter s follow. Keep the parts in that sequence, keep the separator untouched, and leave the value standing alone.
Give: 12h42m34s
